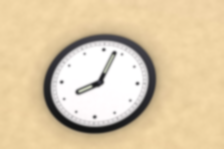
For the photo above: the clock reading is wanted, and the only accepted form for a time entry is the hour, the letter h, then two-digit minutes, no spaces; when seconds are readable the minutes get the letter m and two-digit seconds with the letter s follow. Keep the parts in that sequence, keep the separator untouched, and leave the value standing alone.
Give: 8h03
